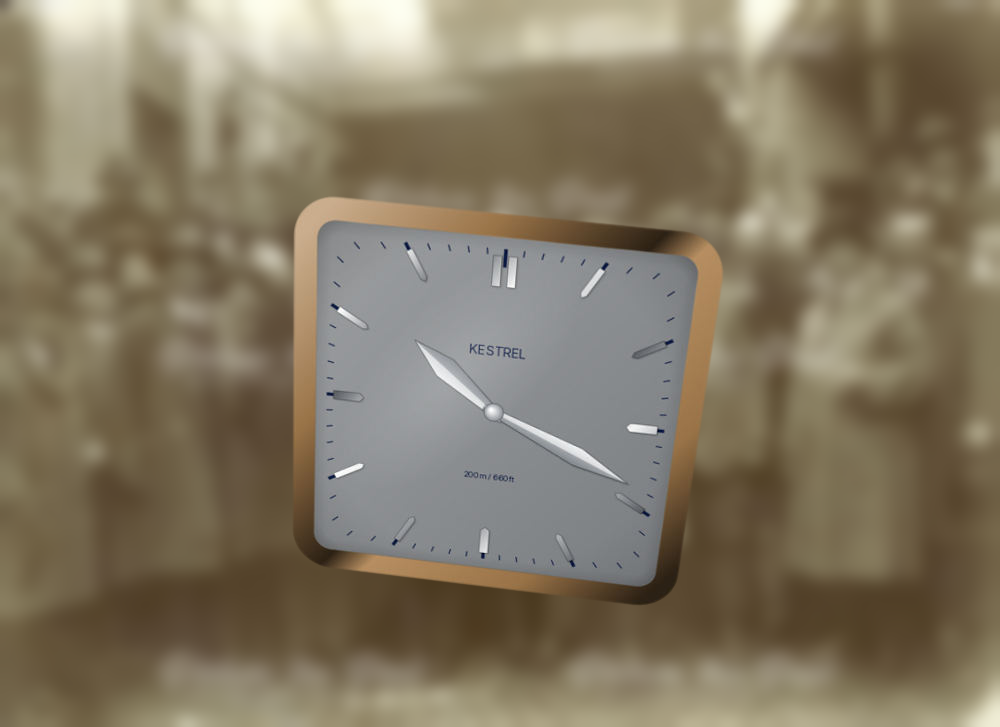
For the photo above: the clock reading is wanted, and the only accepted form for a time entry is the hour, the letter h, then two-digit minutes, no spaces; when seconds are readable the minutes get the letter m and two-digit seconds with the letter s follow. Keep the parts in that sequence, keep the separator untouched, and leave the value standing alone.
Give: 10h19
